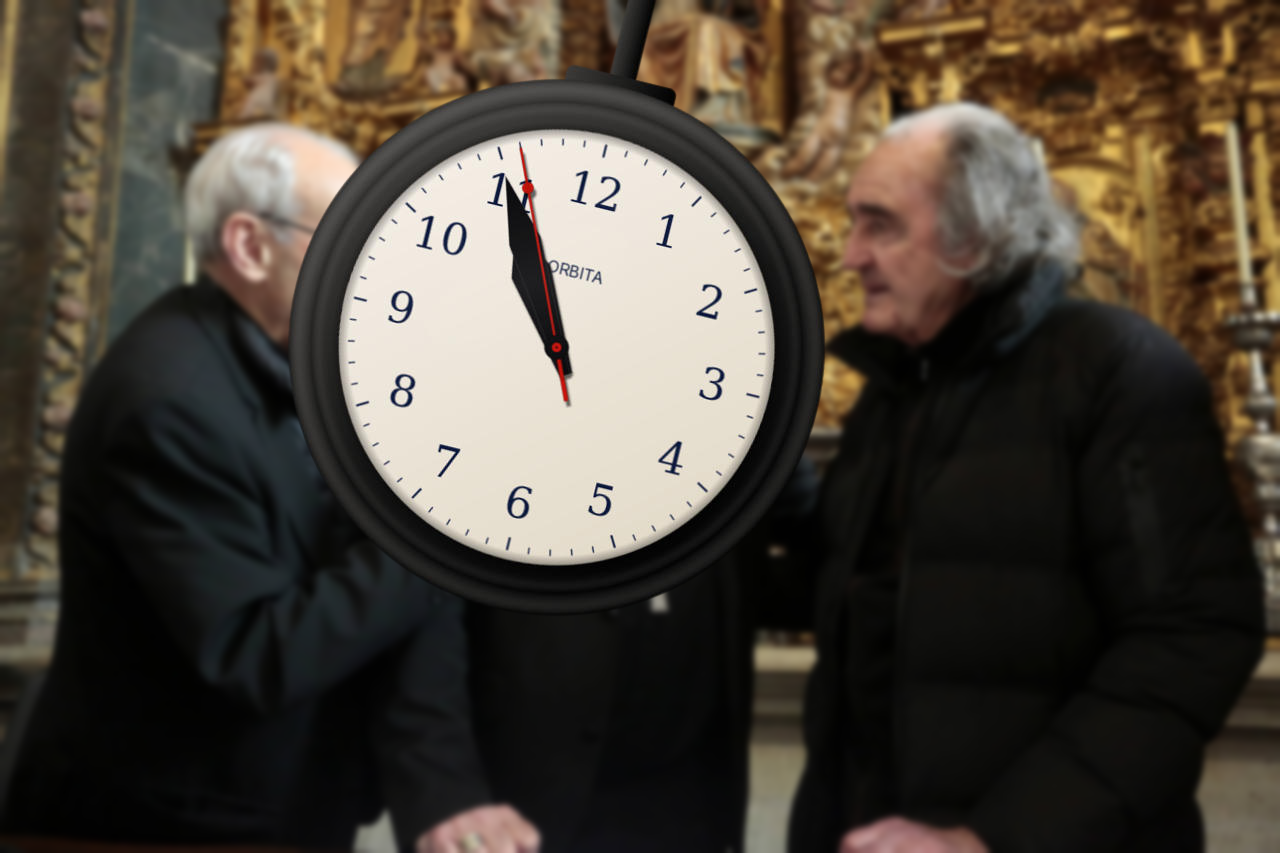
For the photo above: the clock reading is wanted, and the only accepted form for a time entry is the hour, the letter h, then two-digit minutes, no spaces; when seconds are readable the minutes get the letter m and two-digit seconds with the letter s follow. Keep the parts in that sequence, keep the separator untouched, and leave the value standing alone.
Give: 10h54m56s
